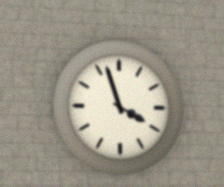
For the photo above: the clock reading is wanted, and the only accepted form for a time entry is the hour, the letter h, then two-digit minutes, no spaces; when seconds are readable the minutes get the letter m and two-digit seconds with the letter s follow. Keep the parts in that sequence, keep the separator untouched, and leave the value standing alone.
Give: 3h57
